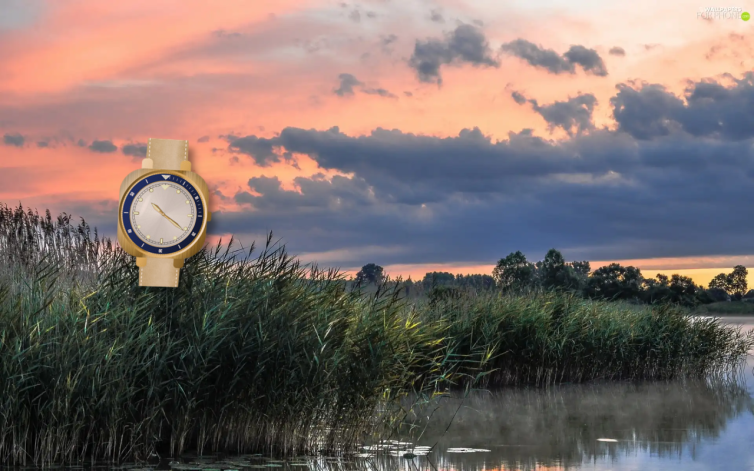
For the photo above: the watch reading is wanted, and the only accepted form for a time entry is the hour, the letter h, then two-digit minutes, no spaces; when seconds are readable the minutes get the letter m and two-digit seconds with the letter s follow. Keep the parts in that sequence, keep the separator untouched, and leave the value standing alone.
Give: 10h21
